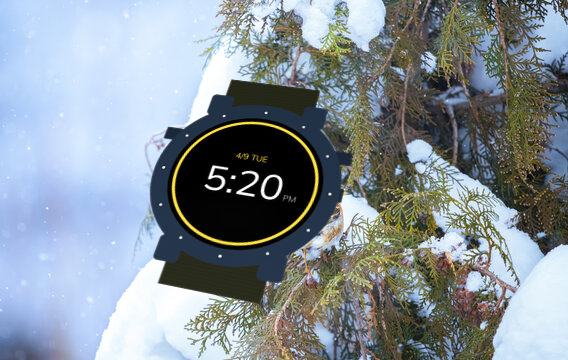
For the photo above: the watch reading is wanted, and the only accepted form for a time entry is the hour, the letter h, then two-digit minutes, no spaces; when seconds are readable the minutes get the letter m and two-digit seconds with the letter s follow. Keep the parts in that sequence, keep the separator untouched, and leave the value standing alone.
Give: 5h20
